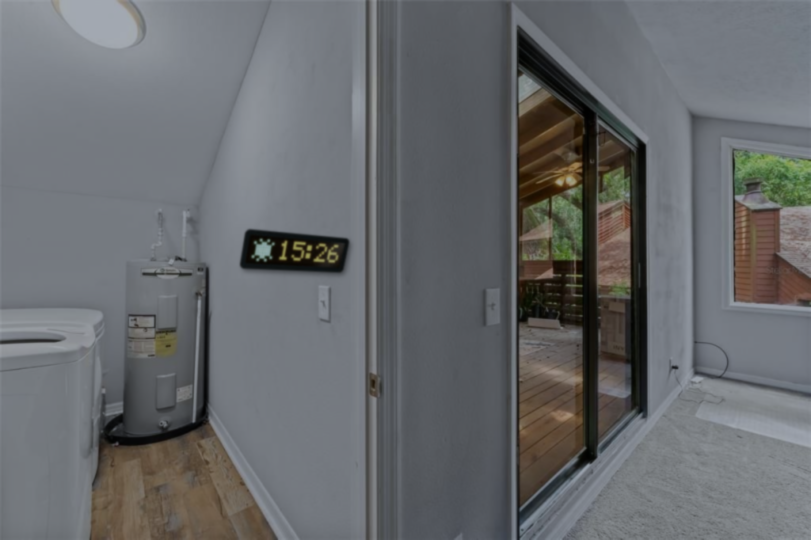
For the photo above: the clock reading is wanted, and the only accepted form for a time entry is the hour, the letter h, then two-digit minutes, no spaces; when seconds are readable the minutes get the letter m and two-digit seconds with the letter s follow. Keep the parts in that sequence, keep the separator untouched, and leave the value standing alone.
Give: 15h26
